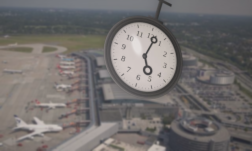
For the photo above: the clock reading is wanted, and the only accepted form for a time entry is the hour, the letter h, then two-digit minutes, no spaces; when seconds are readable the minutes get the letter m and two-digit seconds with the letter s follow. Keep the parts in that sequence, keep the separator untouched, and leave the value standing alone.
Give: 5h02
